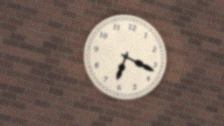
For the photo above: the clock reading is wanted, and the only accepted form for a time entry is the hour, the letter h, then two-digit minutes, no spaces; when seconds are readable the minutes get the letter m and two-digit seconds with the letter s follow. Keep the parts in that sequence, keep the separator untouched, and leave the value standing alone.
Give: 6h17
